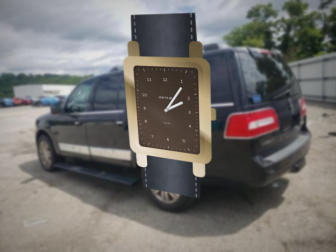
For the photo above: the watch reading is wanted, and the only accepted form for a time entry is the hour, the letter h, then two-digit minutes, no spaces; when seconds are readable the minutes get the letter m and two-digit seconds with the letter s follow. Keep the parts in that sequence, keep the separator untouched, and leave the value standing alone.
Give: 2h06
